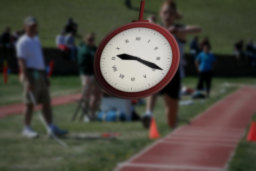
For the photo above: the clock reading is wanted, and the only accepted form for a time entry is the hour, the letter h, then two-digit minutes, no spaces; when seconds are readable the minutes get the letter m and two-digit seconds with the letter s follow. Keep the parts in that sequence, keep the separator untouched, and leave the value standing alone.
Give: 9h19
